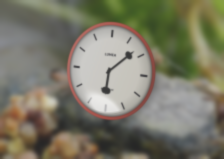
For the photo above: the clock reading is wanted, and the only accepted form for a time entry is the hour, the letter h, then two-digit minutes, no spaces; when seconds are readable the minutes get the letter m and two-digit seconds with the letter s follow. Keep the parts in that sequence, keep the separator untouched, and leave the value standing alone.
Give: 6h08
